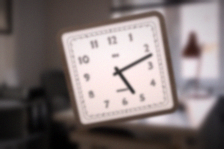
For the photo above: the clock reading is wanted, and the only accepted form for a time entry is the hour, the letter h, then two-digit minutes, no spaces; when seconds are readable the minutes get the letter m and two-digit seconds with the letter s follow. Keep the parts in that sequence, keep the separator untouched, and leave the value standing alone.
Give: 5h12
